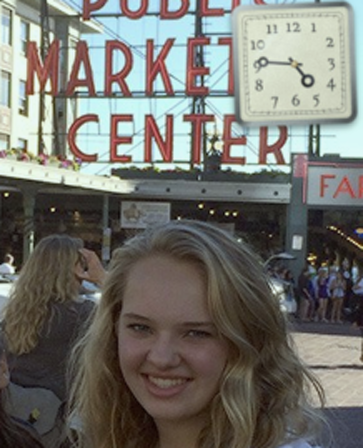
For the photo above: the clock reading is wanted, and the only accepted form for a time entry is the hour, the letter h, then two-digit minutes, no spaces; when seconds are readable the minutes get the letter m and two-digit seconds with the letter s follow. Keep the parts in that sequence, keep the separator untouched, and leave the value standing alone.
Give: 4h46
